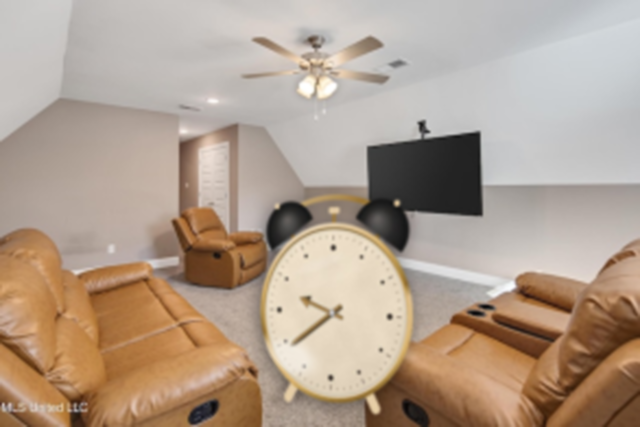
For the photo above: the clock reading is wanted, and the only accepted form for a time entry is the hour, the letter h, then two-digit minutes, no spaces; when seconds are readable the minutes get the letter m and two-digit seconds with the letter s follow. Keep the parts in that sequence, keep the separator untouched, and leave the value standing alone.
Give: 9h39
